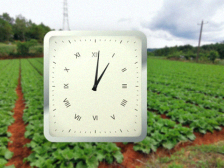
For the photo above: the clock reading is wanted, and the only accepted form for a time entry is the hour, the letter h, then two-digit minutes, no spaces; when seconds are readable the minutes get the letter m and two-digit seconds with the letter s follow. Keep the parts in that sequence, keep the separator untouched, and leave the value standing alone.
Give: 1h01
